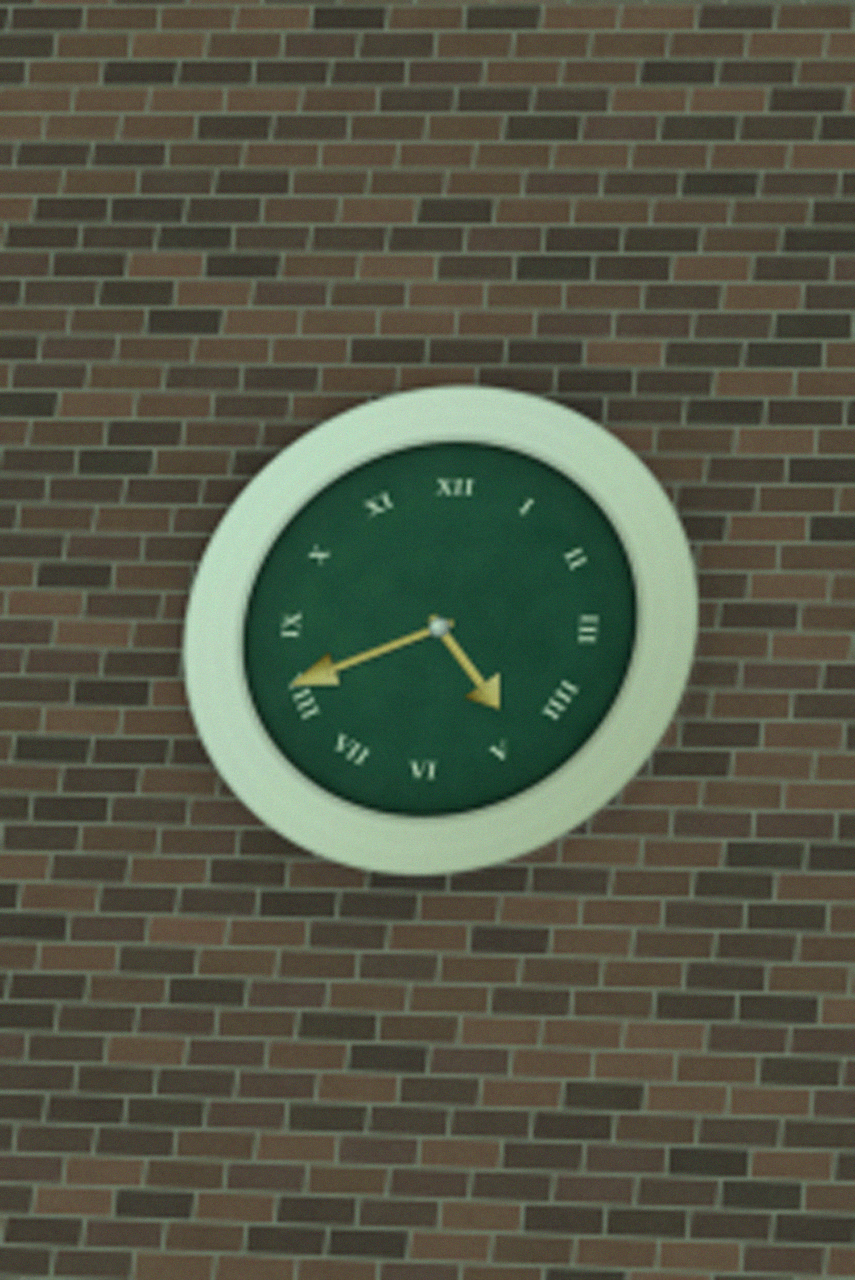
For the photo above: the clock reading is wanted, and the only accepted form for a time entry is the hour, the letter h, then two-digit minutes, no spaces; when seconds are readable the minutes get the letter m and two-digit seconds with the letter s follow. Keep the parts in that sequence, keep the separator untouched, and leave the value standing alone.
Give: 4h41
